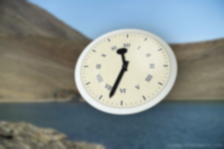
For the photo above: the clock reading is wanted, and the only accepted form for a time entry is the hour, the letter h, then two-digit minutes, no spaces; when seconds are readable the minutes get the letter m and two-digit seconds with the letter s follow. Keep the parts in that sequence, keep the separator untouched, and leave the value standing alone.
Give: 11h33
